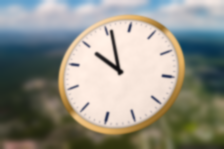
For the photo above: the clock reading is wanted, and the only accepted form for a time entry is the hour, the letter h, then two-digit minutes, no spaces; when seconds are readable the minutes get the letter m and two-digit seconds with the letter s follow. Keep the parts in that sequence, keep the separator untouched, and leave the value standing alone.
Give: 9h56
